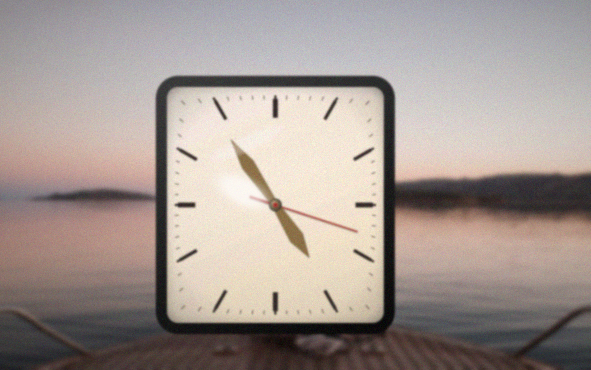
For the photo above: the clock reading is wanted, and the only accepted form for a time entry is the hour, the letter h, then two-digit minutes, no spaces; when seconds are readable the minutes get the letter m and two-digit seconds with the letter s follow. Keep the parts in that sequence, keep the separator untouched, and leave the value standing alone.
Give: 4h54m18s
